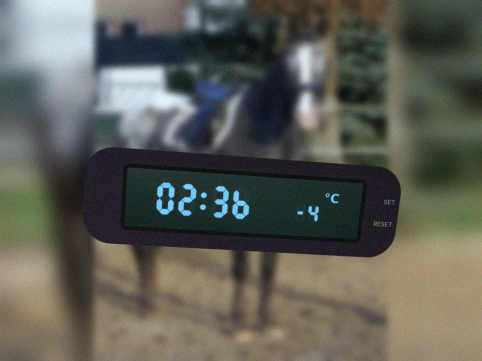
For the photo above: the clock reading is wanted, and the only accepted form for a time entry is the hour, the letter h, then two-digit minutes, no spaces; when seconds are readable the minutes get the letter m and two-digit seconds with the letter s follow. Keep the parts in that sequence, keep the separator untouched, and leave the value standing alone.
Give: 2h36
